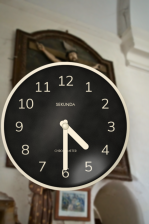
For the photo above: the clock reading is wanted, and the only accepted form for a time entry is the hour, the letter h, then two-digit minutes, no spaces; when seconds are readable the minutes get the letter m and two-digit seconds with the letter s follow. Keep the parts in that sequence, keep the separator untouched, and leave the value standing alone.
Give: 4h30
